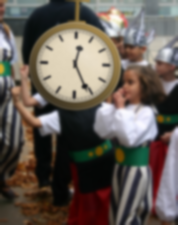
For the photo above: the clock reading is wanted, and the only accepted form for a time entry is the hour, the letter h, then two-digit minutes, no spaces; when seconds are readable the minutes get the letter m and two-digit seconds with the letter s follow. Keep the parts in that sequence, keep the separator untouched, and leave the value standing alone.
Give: 12h26
